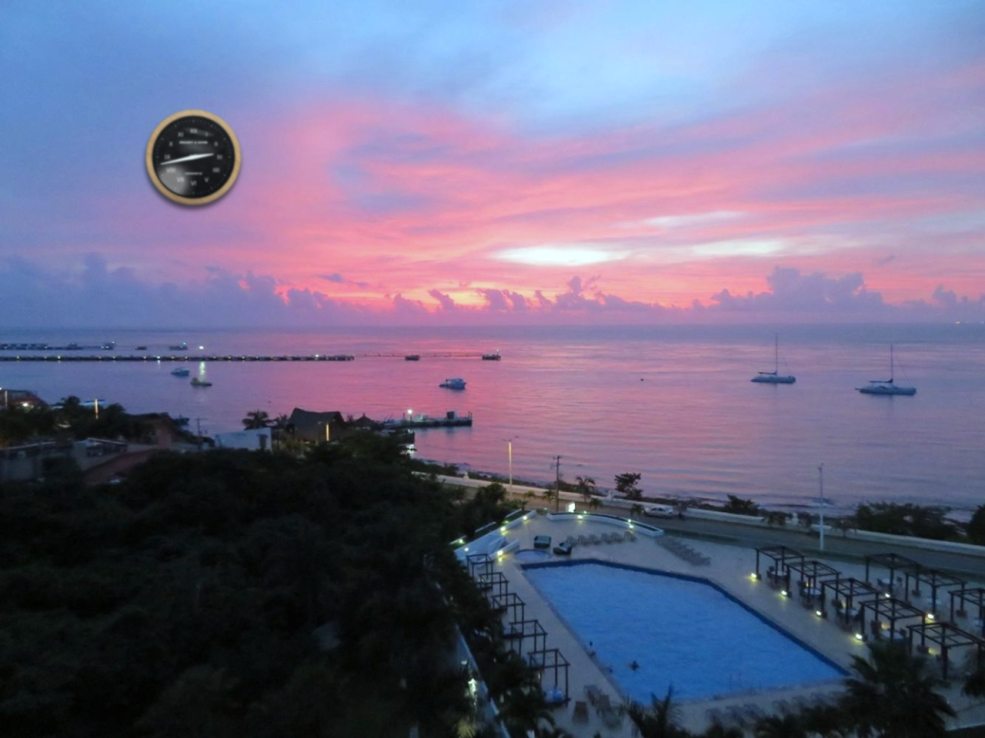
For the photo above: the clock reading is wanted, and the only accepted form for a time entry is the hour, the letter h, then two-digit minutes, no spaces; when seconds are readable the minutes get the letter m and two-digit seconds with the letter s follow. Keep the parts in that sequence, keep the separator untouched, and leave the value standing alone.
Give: 2h43
